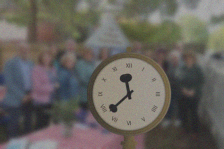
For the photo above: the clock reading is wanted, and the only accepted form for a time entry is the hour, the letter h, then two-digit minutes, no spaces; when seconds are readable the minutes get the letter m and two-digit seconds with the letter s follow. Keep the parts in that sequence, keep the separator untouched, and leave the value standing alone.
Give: 11h38
